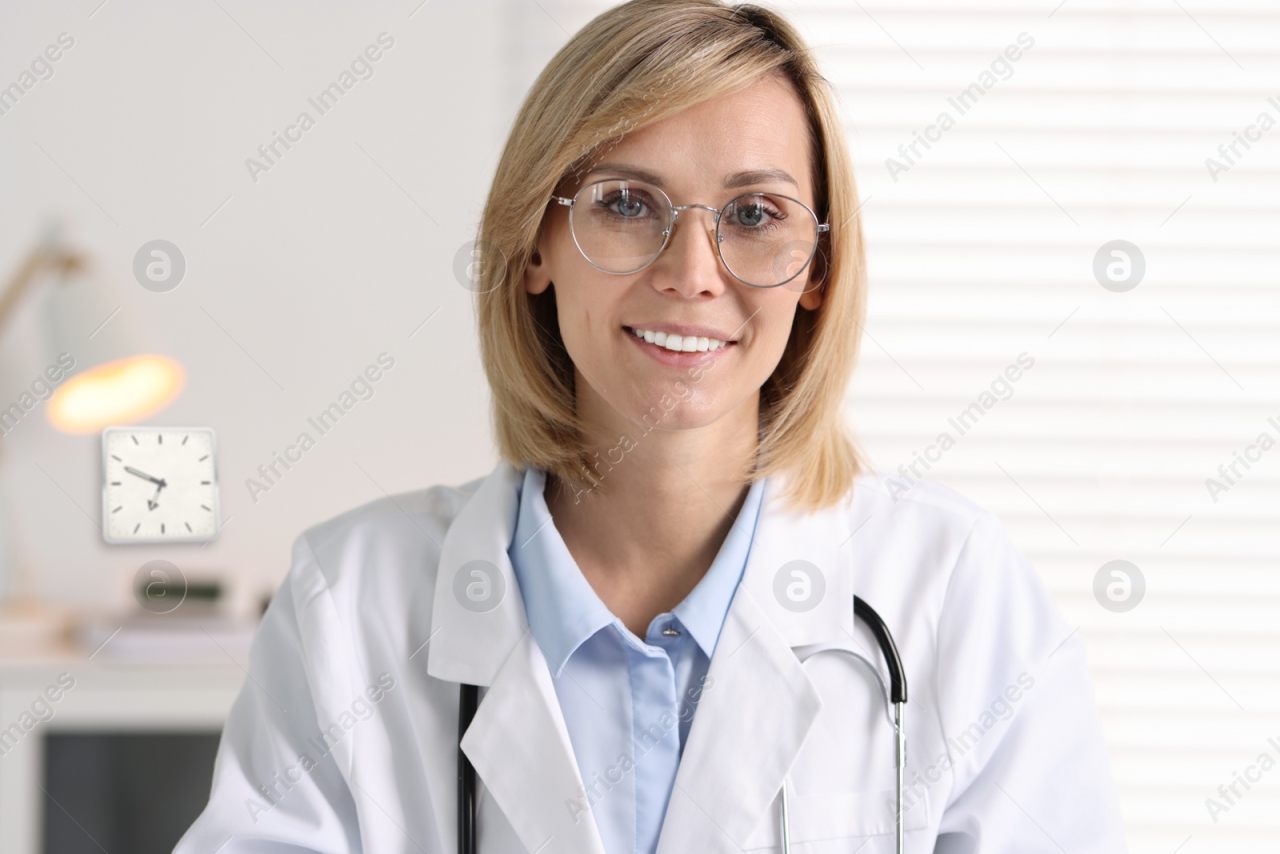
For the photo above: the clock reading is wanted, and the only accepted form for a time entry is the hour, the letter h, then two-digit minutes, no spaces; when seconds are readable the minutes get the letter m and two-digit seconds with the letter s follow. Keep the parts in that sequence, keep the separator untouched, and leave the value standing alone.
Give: 6h49
